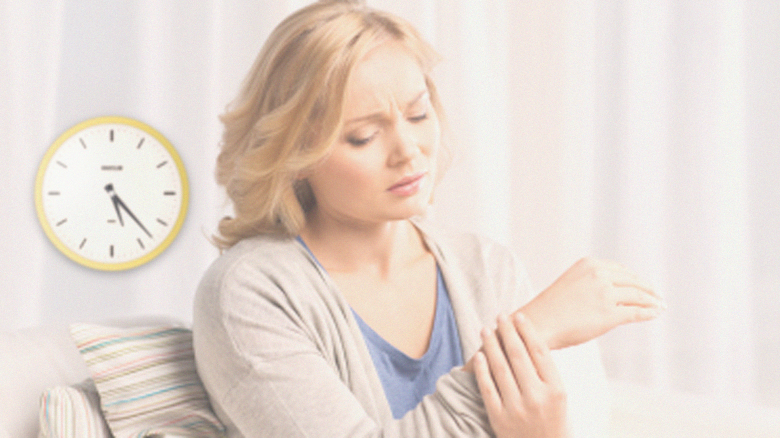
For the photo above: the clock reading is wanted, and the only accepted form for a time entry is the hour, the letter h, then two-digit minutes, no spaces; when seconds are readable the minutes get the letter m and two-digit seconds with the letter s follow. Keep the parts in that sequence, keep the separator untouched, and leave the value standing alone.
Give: 5h23
